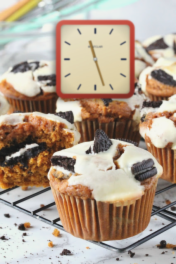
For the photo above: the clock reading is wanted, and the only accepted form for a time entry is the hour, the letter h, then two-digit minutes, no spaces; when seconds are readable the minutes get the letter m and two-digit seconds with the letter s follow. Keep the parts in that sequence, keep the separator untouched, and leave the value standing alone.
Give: 11h27
